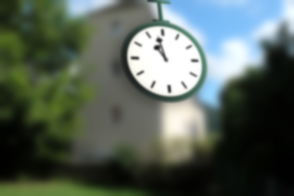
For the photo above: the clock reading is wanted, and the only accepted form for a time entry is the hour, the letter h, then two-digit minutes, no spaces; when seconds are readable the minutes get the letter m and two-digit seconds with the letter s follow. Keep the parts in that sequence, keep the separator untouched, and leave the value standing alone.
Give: 10h58
